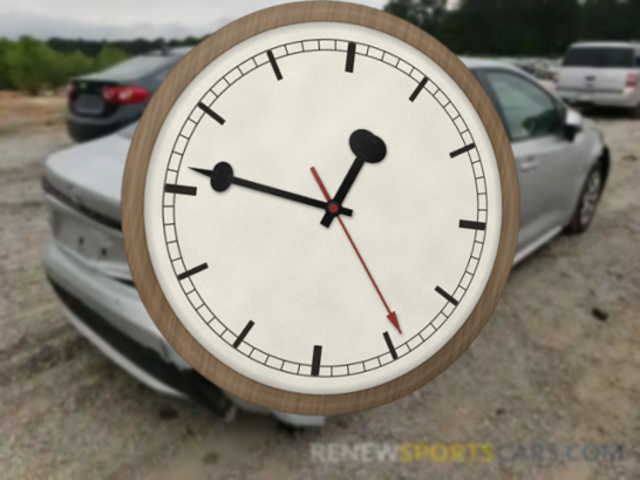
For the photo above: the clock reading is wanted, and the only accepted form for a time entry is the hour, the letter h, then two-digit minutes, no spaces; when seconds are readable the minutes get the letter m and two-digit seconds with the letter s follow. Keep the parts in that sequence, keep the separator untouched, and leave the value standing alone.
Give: 12h46m24s
